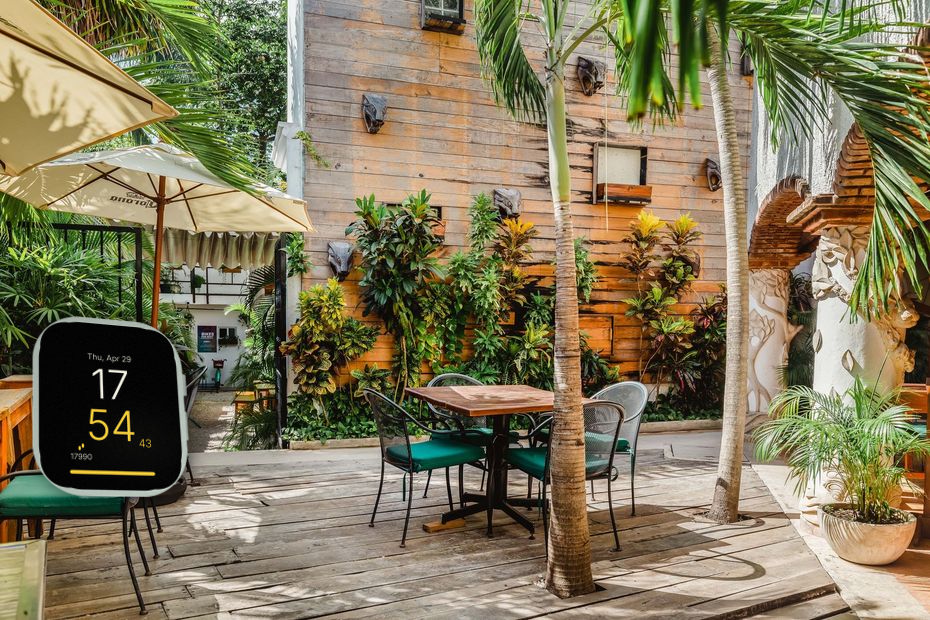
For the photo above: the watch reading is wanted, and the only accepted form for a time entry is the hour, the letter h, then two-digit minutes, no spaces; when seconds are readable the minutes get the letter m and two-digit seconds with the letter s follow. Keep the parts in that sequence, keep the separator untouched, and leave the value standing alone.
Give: 17h54m43s
